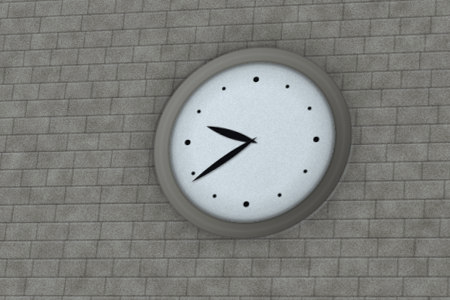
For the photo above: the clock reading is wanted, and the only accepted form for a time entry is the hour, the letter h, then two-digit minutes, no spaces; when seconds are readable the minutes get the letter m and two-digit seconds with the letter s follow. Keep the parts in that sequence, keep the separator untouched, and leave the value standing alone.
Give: 9h39
